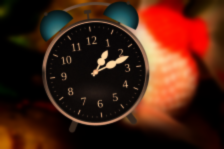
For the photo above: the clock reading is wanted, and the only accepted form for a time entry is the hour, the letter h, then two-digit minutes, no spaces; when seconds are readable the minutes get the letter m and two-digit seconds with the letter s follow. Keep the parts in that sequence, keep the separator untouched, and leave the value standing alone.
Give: 1h12
